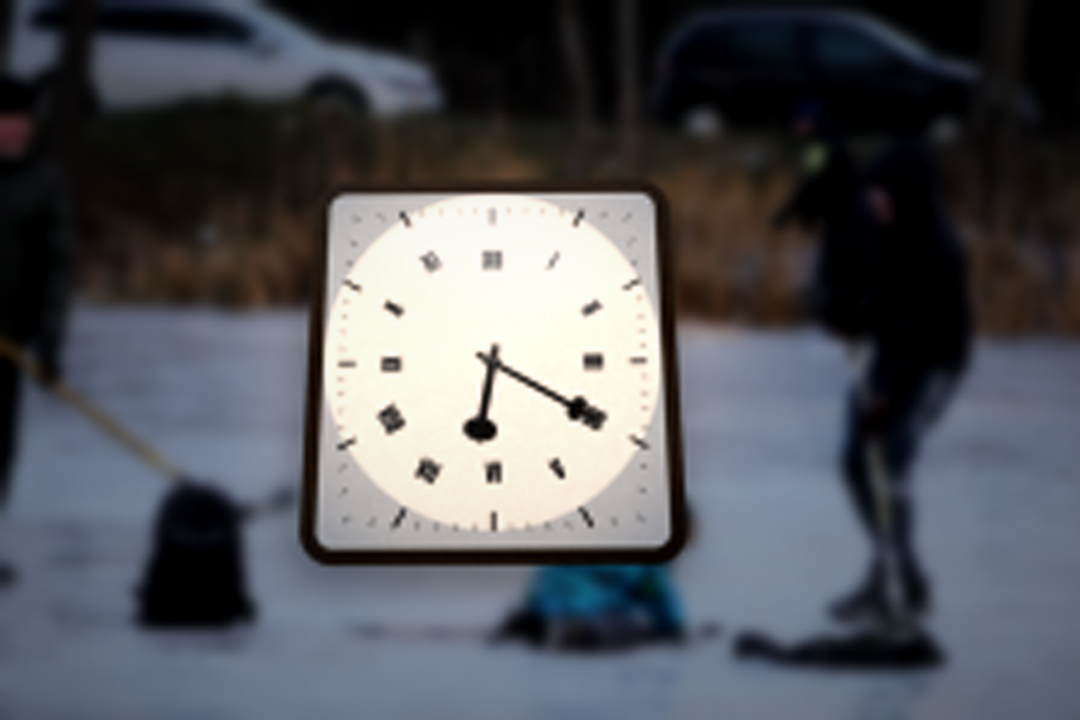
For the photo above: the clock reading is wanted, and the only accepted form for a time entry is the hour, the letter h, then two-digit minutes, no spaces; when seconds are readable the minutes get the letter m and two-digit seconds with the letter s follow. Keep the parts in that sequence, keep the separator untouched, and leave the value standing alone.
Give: 6h20
